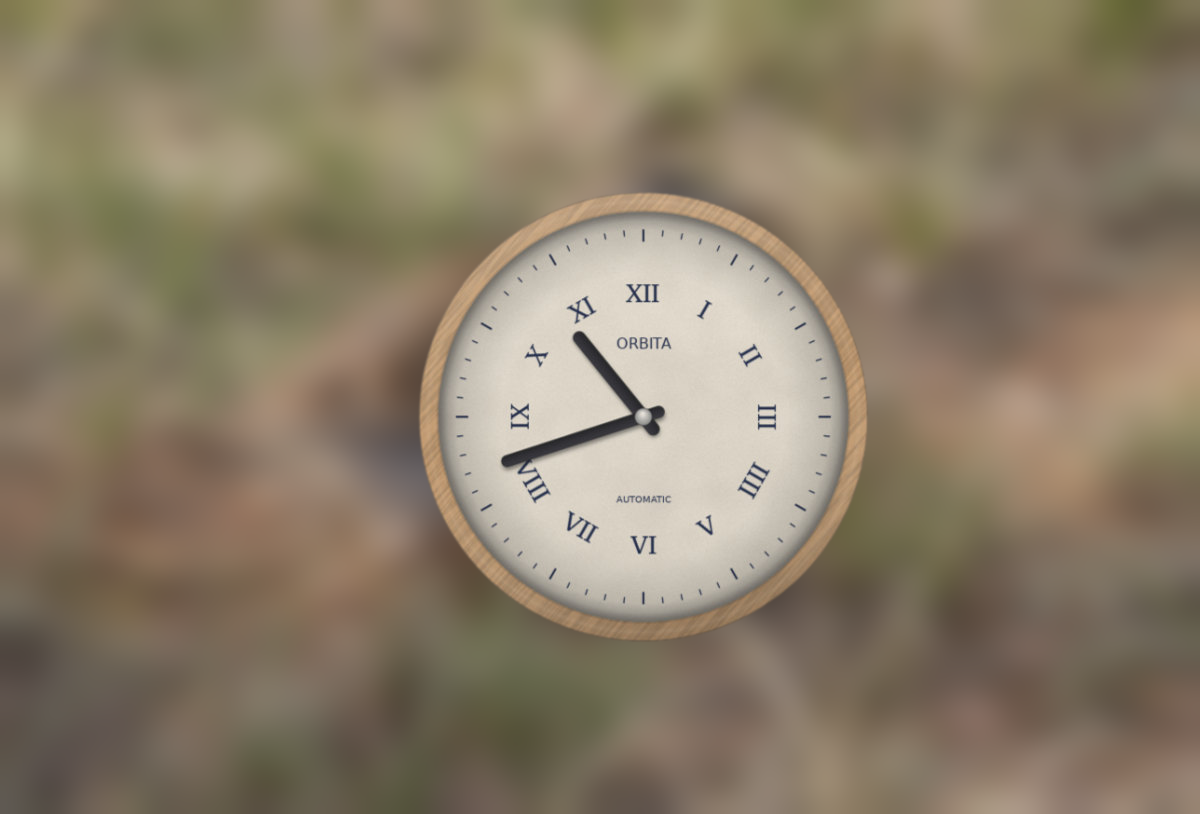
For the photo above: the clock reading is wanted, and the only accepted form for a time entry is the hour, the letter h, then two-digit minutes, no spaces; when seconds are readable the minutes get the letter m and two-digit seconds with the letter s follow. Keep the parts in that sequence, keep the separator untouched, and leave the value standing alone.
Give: 10h42
